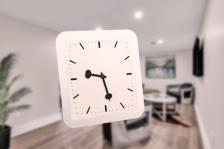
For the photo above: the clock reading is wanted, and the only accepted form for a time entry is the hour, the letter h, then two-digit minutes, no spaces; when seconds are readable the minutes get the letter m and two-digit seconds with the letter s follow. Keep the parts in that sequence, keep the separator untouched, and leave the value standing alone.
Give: 9h28
